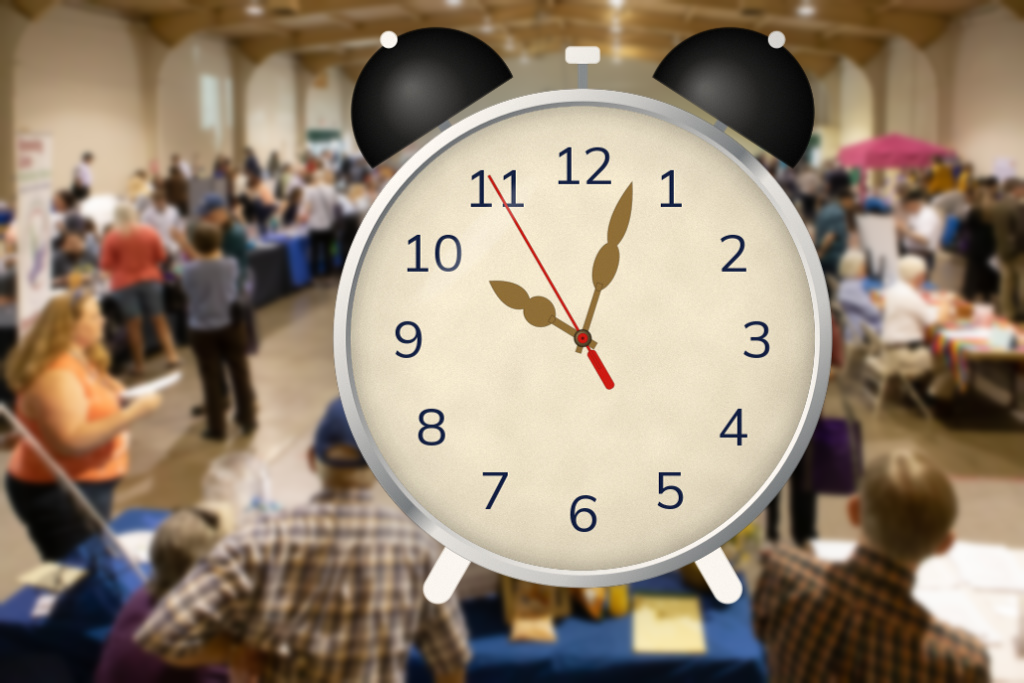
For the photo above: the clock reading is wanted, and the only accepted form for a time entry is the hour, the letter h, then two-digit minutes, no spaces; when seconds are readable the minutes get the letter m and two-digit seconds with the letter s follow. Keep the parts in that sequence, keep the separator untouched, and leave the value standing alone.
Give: 10h02m55s
